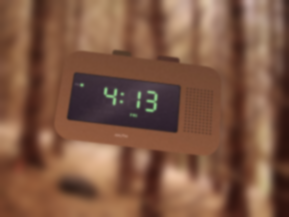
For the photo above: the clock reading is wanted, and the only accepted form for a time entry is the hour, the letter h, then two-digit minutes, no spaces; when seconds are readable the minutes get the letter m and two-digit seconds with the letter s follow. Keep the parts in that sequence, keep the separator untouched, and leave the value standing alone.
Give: 4h13
